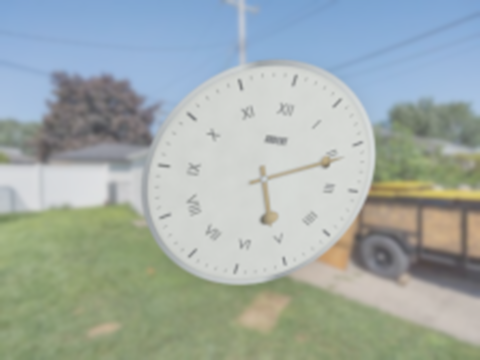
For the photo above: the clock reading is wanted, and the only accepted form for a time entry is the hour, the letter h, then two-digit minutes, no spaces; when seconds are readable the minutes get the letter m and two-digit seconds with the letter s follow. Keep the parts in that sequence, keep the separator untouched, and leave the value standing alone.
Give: 5h11
